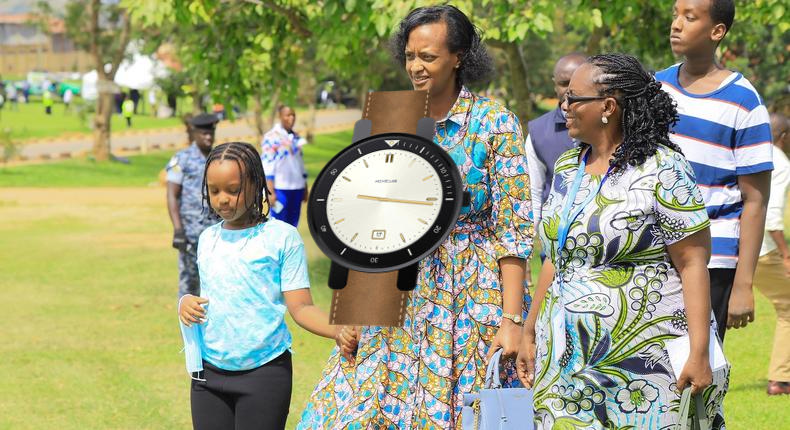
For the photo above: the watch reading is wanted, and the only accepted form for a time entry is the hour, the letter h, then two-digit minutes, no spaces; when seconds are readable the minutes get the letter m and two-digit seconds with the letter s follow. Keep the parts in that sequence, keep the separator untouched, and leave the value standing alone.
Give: 9h16
